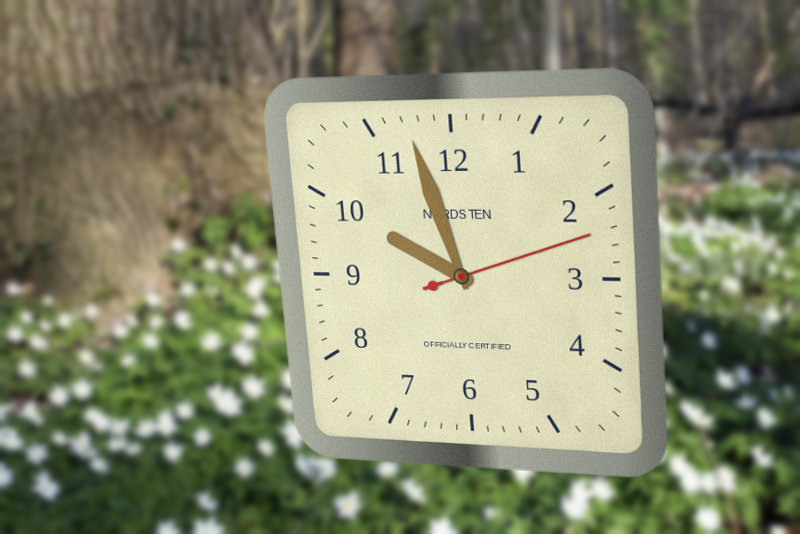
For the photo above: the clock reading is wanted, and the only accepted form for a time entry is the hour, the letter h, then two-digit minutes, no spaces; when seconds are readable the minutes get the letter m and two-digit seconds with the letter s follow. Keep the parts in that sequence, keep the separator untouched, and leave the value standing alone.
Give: 9h57m12s
